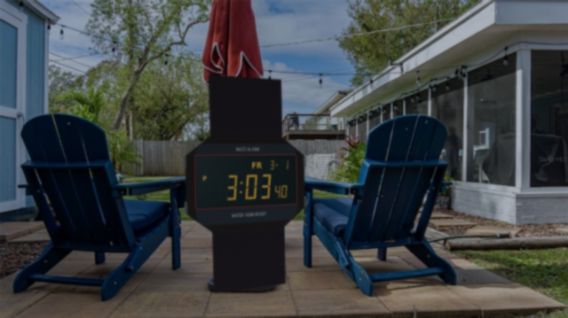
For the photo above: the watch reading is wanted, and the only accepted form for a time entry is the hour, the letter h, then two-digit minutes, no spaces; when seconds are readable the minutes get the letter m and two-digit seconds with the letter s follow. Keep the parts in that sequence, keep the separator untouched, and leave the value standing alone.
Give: 3h03m40s
